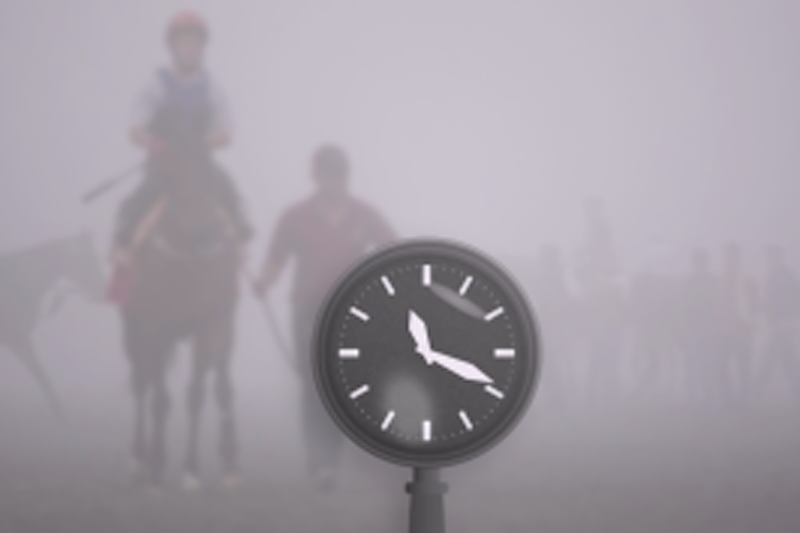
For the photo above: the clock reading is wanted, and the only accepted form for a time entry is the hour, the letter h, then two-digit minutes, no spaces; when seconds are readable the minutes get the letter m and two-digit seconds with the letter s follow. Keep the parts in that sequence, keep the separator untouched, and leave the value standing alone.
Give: 11h19
